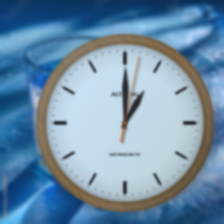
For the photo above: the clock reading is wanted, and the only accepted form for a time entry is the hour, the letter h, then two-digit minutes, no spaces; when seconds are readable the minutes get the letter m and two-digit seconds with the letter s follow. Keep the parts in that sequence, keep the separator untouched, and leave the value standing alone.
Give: 1h00m02s
